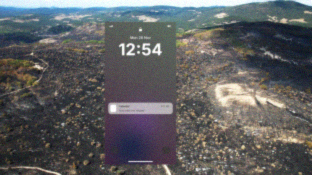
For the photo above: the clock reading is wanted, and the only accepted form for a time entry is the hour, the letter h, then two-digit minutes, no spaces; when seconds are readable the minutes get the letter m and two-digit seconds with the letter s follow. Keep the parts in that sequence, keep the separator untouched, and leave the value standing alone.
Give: 12h54
